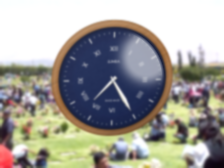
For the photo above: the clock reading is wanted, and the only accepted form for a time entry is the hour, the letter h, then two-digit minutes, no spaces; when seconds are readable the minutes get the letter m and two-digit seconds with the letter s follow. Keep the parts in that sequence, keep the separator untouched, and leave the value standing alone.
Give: 7h25
